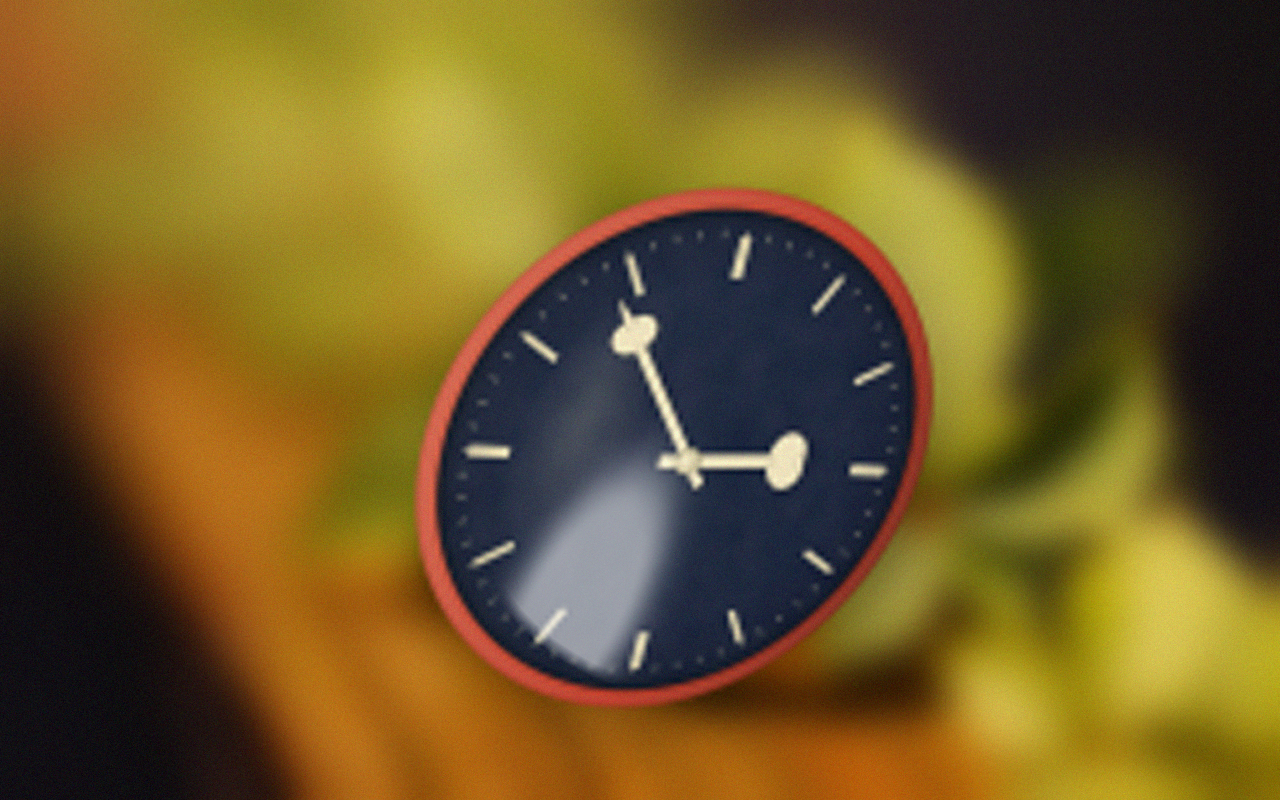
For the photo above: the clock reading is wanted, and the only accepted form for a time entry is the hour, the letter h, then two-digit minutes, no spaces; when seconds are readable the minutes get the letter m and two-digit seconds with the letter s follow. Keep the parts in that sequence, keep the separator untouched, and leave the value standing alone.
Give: 2h54
